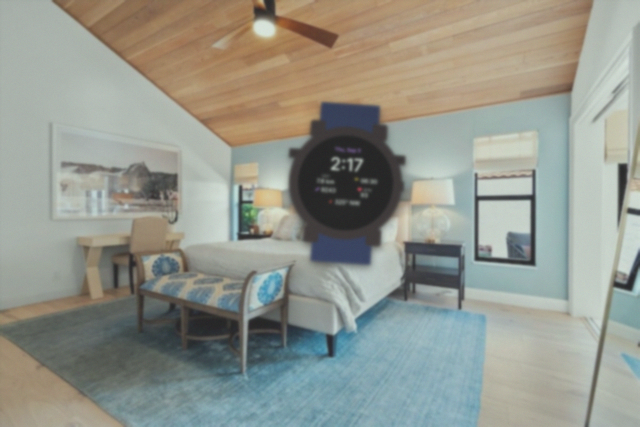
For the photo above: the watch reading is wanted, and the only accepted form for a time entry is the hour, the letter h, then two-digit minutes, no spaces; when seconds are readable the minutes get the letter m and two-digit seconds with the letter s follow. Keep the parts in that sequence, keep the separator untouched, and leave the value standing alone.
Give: 2h17
